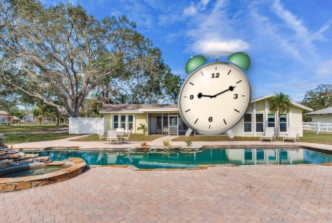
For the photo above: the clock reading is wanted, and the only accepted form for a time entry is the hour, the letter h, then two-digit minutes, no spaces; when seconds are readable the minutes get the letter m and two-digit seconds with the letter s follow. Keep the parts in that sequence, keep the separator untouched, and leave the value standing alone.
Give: 9h11
